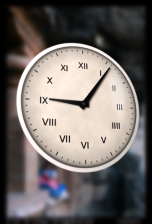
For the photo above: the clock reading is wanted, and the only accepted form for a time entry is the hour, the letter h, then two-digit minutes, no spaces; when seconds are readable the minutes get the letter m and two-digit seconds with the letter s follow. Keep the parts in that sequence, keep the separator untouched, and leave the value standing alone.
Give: 9h06
